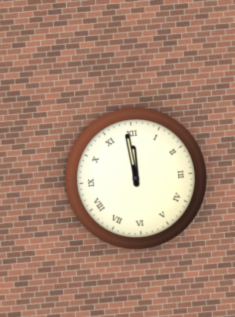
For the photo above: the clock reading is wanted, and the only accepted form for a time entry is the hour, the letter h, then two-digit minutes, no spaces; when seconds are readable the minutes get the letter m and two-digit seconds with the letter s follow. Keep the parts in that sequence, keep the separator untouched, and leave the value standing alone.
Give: 11h59
